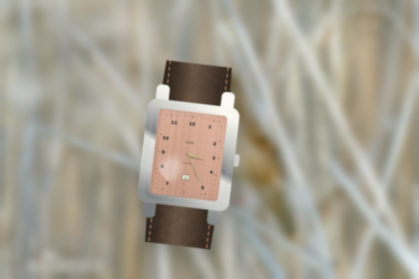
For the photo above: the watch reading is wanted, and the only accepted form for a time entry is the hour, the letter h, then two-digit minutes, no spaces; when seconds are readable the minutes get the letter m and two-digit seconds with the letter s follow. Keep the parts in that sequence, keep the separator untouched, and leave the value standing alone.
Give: 3h25
